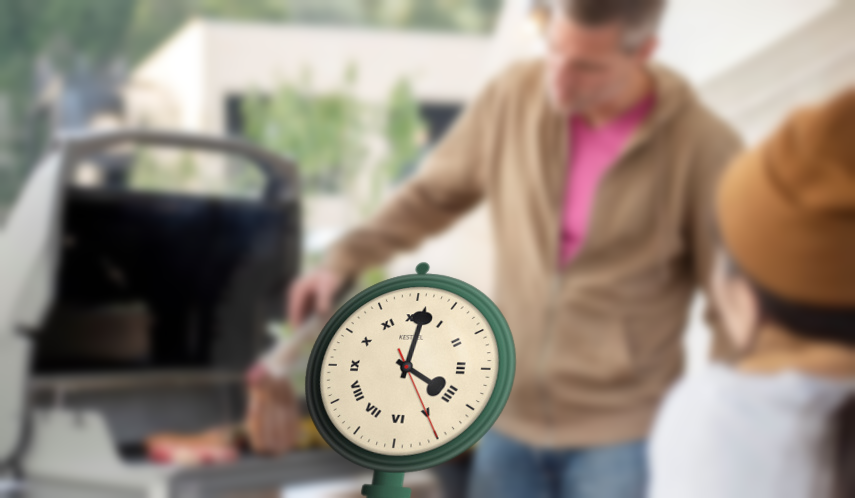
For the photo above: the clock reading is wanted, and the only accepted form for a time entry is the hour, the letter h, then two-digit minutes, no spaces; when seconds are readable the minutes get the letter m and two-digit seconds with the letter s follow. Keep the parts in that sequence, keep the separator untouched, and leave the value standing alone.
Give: 4h01m25s
